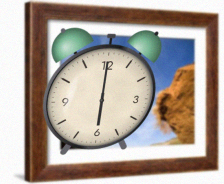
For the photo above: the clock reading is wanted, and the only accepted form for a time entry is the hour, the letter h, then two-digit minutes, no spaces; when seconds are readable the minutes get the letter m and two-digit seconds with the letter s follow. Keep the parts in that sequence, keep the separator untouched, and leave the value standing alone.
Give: 6h00
